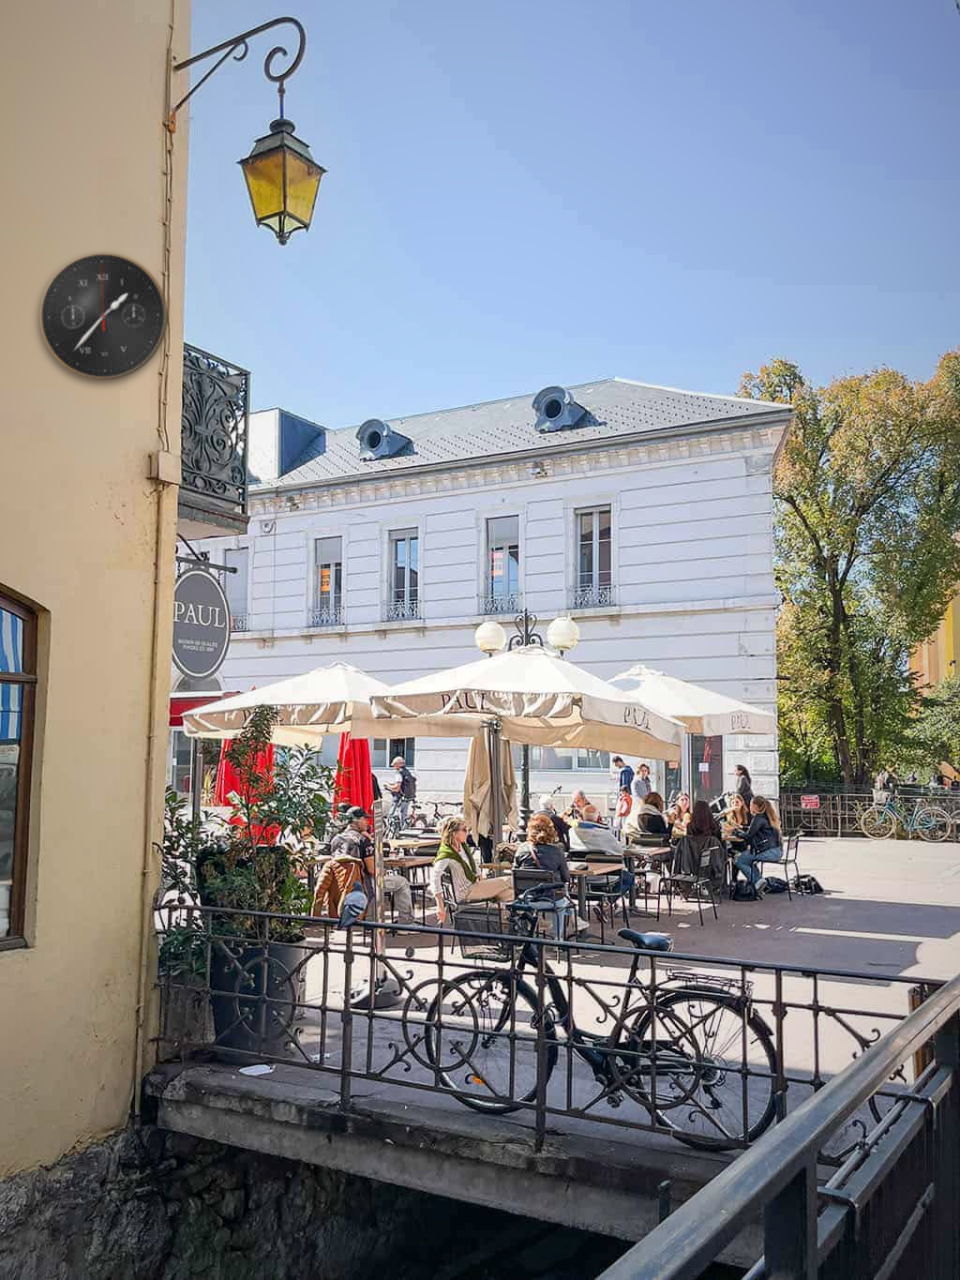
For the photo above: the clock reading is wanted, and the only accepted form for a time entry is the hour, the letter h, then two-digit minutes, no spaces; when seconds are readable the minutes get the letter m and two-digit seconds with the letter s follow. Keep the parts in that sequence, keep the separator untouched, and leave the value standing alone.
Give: 1h37
